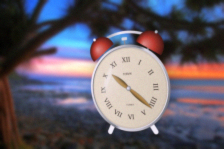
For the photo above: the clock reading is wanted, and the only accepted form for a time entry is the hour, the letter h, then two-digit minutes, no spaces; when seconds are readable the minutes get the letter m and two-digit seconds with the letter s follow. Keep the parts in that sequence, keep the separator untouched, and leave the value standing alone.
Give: 10h22
